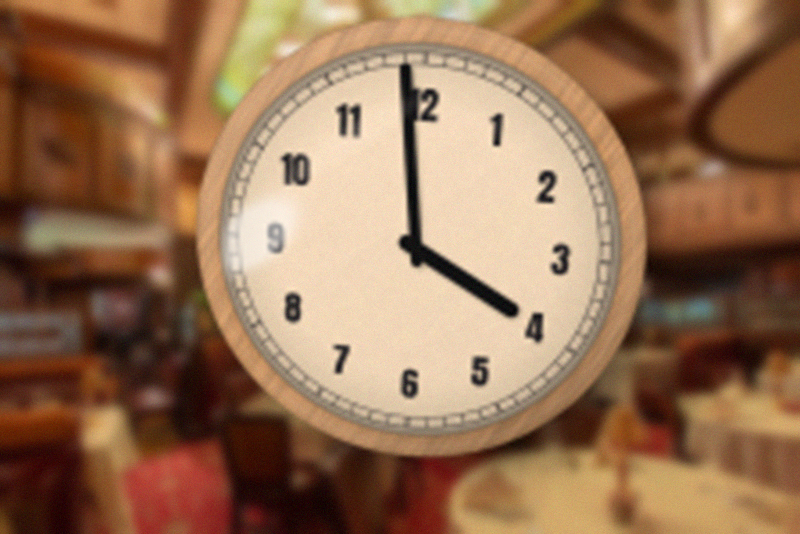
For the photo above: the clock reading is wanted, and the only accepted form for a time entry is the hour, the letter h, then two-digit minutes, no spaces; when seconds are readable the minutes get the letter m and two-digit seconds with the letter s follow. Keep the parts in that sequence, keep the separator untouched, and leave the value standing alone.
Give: 3h59
